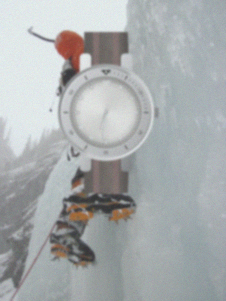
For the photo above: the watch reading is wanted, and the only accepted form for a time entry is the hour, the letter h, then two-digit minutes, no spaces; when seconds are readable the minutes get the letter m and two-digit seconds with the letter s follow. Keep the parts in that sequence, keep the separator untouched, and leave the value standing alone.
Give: 6h31
